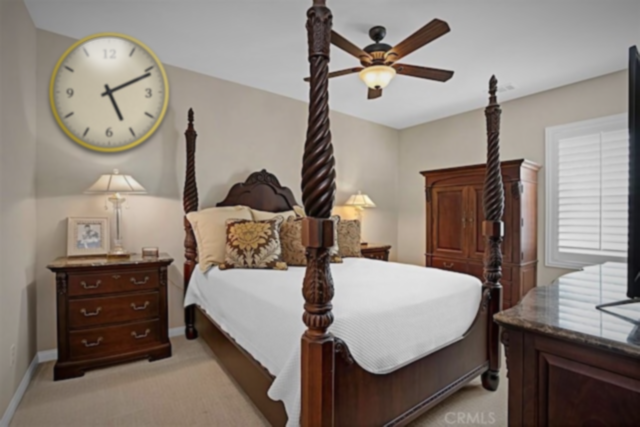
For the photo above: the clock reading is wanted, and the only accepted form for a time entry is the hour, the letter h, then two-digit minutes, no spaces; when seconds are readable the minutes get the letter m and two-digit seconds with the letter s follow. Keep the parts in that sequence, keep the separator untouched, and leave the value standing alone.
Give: 5h11
